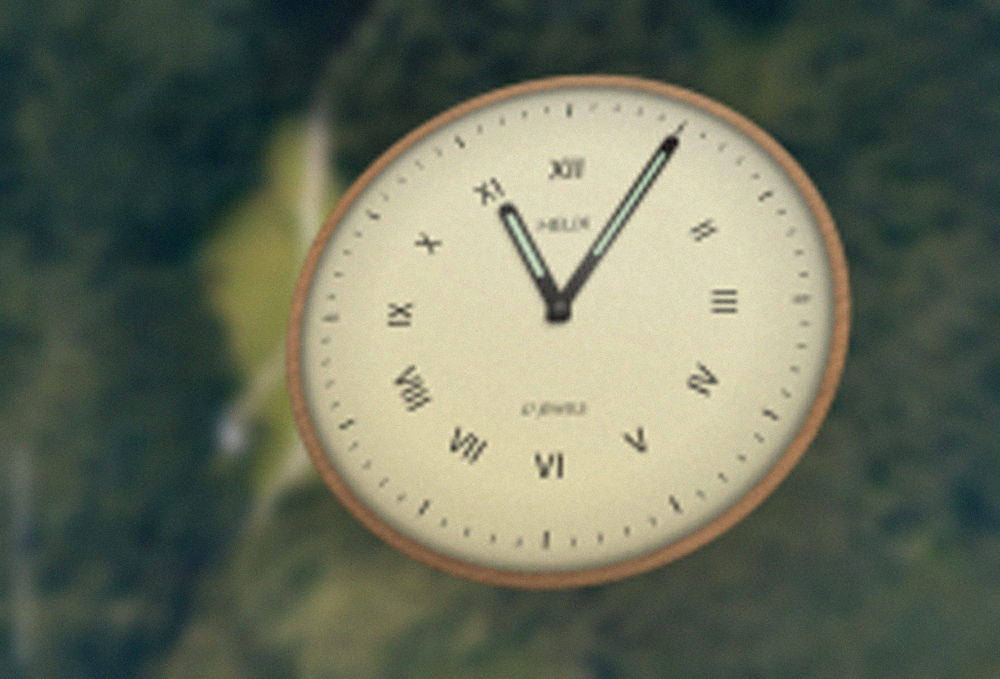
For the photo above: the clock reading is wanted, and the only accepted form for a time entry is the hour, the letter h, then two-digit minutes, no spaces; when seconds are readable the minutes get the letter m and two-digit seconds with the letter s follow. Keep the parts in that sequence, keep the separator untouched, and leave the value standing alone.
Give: 11h05
